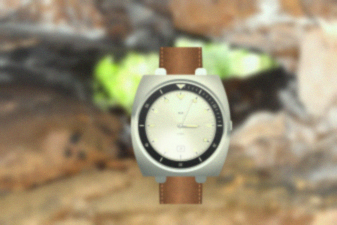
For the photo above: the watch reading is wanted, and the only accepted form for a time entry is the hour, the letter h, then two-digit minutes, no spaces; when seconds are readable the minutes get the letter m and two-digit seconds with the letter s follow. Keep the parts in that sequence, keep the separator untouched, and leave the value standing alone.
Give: 3h04
